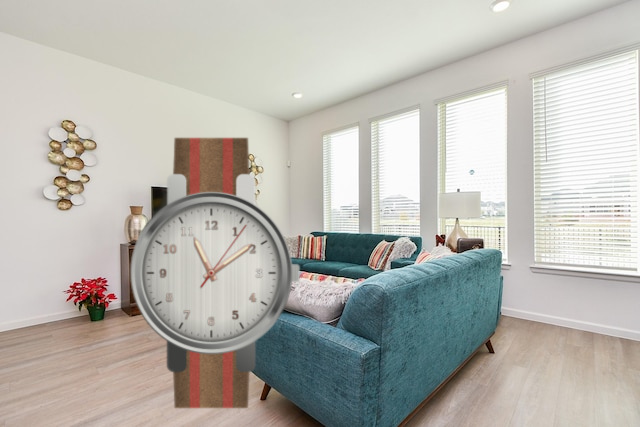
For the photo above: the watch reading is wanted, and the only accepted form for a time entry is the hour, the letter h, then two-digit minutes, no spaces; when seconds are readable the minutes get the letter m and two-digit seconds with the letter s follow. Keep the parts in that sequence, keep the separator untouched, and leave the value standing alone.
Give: 11h09m06s
